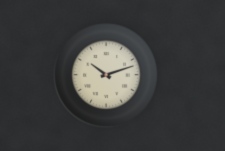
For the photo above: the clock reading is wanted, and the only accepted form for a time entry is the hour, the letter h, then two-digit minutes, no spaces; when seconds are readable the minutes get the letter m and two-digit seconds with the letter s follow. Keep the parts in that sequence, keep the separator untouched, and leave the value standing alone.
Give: 10h12
